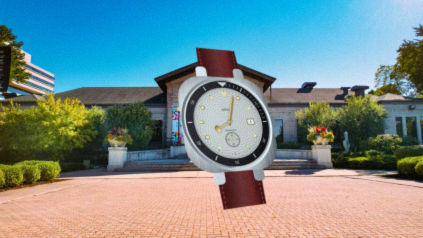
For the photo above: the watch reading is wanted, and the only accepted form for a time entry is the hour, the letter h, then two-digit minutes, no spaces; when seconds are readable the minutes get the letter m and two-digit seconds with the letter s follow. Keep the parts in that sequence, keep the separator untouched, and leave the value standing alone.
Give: 8h03
